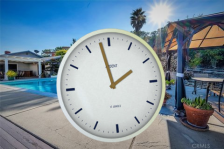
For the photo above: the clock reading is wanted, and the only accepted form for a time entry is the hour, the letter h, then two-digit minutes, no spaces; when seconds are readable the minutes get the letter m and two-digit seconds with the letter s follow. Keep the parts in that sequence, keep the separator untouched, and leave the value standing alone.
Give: 1h58
